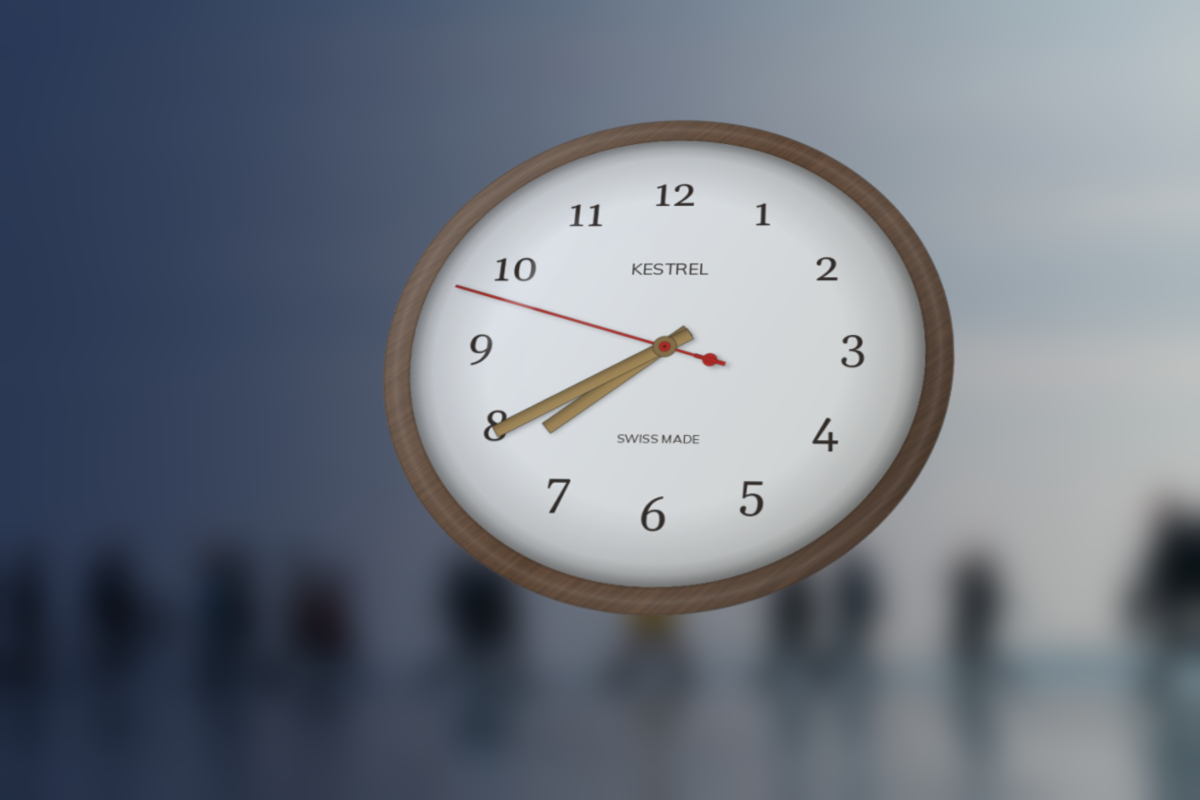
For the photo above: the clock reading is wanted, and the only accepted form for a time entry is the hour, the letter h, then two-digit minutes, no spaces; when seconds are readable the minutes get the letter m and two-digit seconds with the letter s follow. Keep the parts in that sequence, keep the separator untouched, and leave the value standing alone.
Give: 7h39m48s
